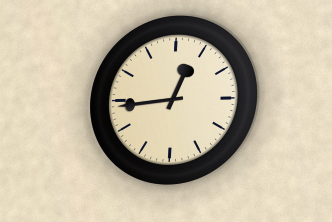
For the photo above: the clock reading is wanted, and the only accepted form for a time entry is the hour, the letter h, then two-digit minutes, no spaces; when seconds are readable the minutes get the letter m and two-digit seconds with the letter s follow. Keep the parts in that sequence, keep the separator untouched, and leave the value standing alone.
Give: 12h44
